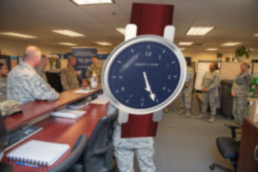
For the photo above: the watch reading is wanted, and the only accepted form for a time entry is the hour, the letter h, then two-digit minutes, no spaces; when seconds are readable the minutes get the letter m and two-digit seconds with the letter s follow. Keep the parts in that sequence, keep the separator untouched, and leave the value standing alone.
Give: 5h26
